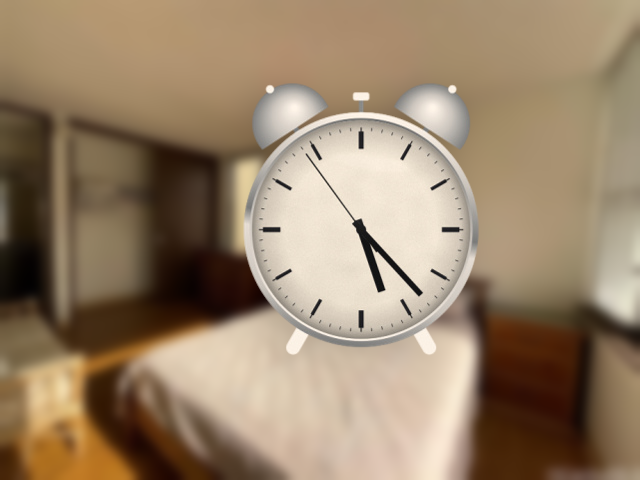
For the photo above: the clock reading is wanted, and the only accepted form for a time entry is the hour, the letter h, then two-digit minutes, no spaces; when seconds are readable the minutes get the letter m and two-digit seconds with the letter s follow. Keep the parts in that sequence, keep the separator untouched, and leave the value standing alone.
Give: 5h22m54s
